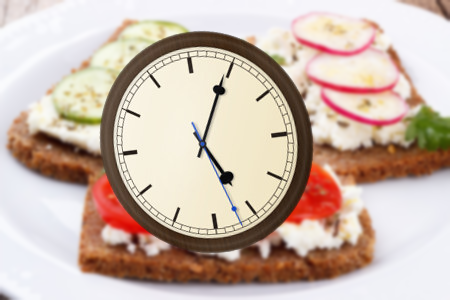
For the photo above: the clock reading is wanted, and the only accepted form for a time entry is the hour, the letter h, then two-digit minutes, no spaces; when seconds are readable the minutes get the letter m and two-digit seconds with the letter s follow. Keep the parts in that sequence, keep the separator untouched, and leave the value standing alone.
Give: 5h04m27s
